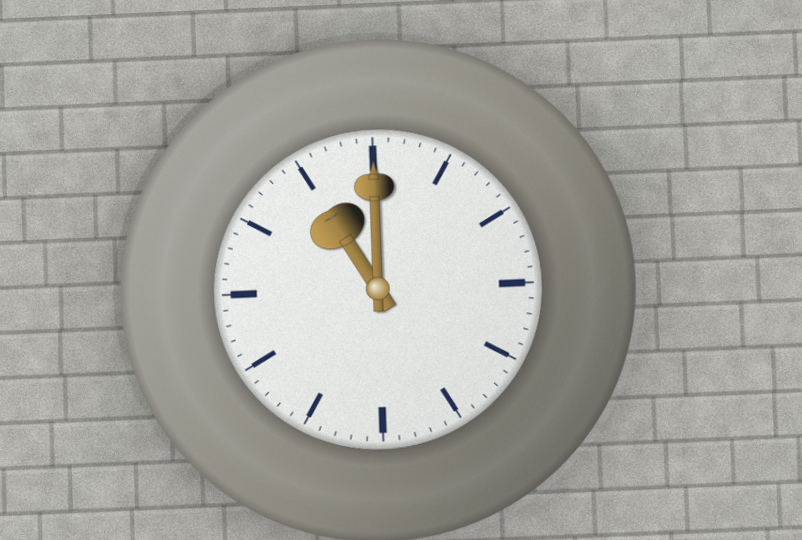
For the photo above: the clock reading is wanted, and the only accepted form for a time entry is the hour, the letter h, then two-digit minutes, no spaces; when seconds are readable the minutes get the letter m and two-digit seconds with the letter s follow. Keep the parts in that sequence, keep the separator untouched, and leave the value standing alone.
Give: 11h00
